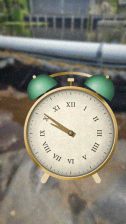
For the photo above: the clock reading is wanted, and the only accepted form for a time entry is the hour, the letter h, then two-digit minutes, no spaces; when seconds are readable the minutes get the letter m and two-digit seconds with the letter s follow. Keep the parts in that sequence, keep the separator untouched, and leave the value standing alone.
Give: 9h51
